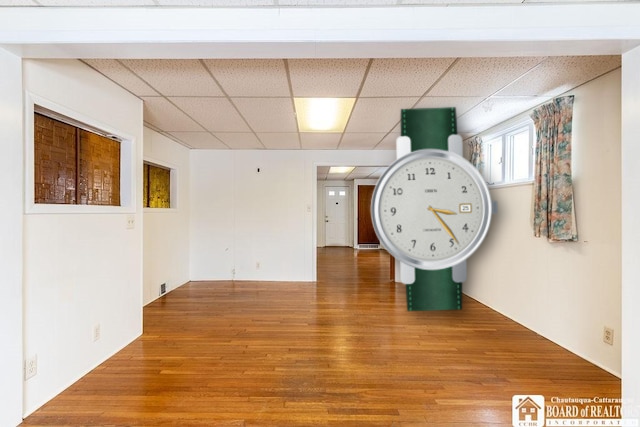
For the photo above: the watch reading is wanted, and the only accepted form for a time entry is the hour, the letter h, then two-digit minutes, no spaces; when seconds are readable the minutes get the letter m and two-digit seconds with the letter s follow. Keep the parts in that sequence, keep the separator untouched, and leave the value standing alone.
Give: 3h24
